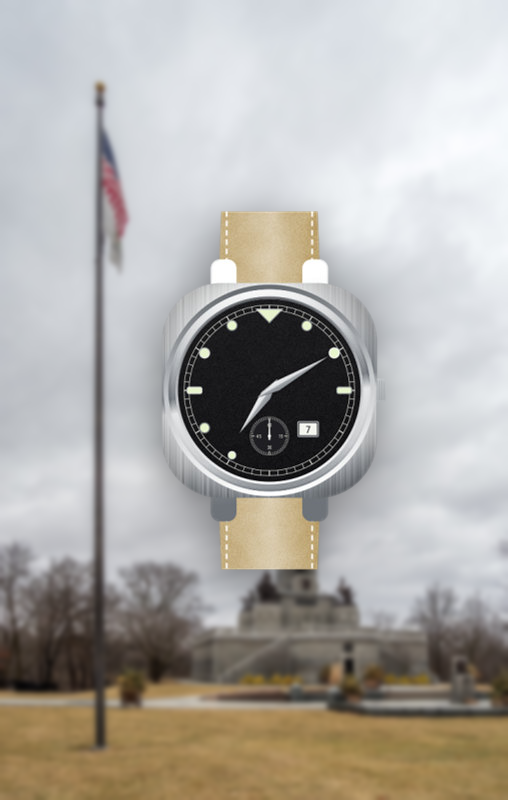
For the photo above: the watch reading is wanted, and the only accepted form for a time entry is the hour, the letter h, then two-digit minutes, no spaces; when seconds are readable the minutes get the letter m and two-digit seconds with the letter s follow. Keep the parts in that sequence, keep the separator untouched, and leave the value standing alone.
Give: 7h10
